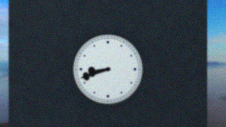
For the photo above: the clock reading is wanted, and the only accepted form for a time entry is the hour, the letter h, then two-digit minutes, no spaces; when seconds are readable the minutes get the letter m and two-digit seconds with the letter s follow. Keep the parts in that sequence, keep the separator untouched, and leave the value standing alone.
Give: 8h42
